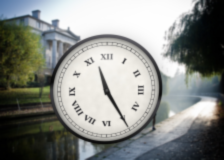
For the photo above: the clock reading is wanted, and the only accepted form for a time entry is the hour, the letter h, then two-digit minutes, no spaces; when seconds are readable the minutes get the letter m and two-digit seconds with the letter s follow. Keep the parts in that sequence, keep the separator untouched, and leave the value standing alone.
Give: 11h25
